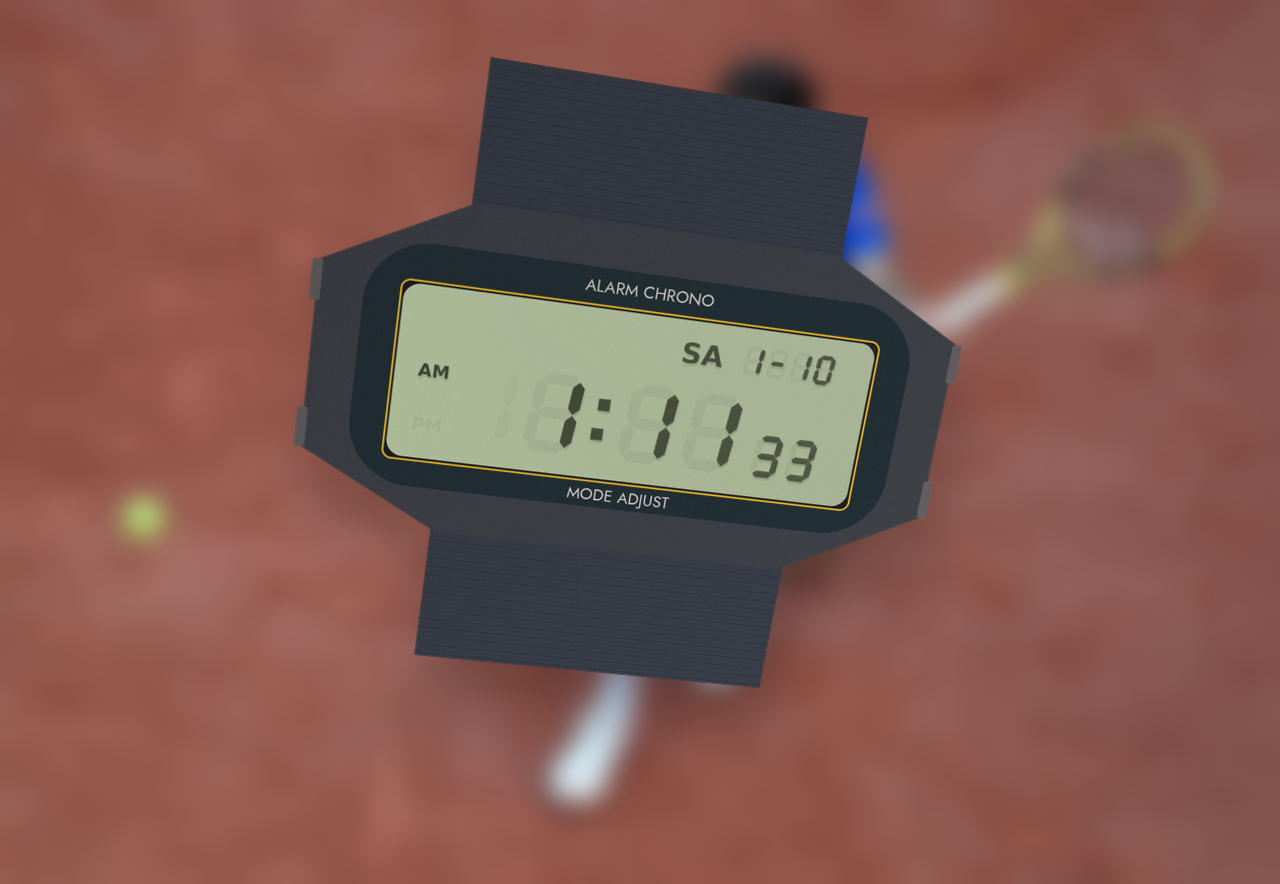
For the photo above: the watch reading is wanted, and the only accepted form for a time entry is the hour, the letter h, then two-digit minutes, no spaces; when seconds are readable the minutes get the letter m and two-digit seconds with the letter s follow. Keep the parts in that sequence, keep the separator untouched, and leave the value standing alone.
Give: 1h11m33s
